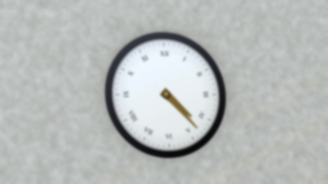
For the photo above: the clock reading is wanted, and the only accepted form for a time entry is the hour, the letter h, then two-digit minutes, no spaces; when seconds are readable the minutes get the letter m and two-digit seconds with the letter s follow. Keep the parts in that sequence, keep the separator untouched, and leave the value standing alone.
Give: 4h23
